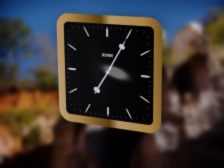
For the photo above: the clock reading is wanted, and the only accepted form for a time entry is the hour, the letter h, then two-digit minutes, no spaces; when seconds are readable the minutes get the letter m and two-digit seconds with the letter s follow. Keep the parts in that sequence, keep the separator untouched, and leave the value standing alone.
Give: 7h05
